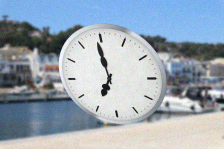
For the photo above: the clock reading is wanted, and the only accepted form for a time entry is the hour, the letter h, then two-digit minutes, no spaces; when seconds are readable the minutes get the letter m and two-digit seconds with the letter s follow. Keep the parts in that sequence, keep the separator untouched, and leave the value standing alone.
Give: 6h59
